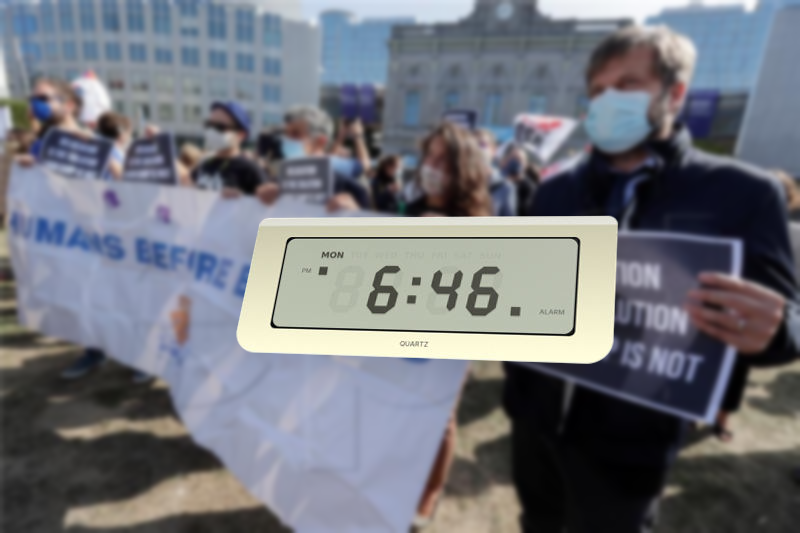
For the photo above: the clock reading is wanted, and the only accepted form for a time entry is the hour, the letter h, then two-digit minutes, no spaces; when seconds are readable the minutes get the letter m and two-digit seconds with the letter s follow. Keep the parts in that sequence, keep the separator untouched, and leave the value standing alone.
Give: 6h46
